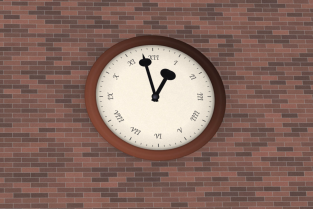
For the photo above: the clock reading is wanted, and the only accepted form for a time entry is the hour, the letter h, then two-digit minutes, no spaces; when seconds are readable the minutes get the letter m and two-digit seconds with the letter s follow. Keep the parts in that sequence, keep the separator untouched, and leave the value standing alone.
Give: 12h58
